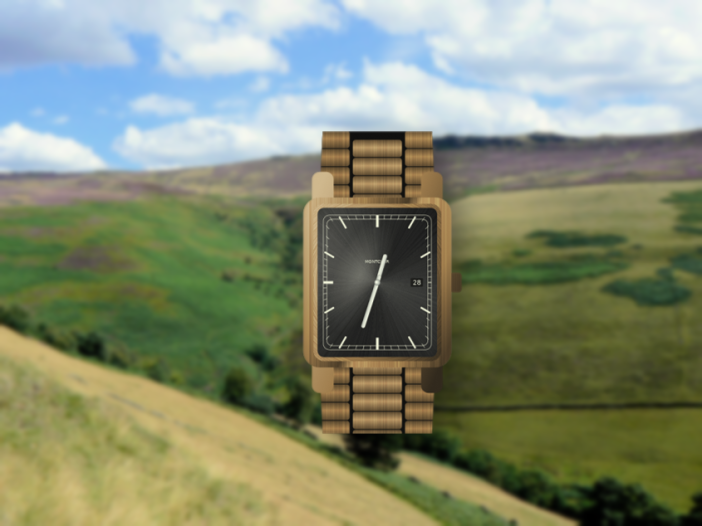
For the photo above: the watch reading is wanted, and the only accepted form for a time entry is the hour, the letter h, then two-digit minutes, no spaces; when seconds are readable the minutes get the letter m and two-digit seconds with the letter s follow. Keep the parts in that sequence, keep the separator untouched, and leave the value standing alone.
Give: 12h33
